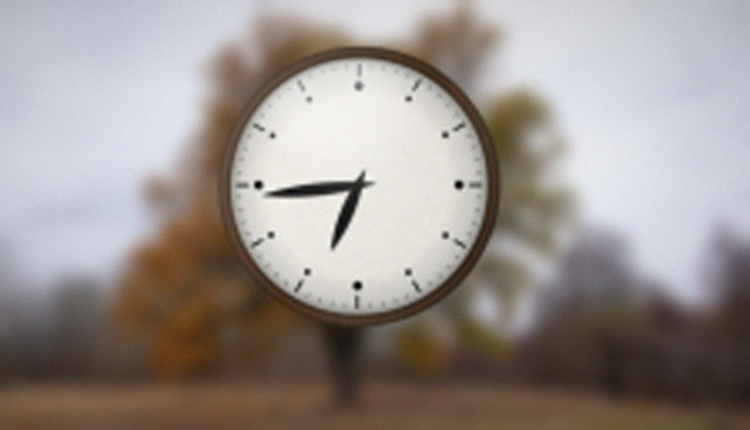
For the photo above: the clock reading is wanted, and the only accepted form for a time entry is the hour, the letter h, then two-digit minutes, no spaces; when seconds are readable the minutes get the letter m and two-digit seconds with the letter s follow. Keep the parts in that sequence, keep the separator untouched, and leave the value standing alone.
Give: 6h44
